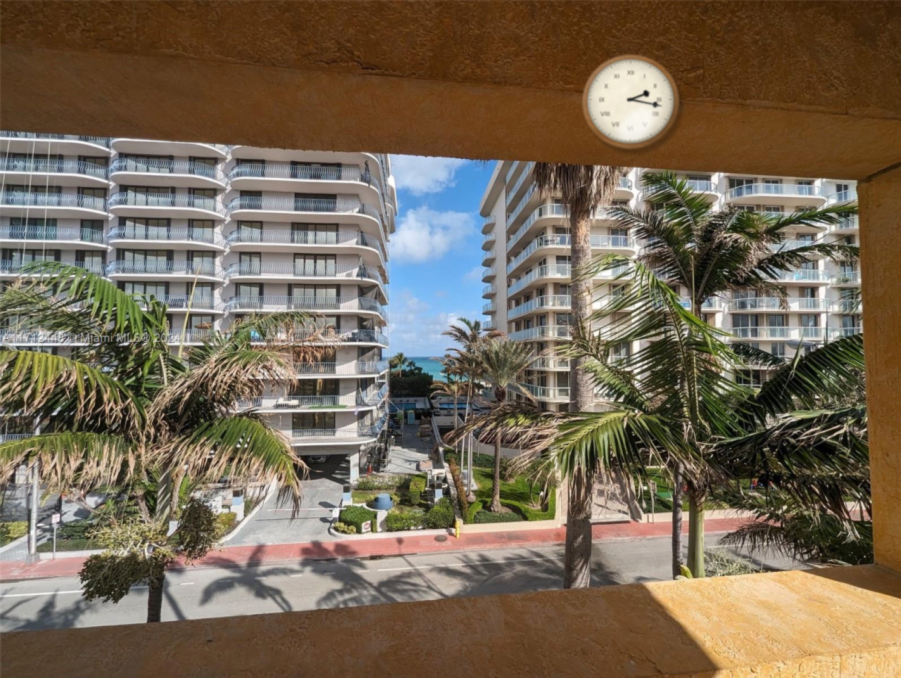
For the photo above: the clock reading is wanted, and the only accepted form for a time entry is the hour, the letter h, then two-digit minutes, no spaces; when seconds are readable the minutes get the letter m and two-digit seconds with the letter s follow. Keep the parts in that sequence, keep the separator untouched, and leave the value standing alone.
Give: 2h17
